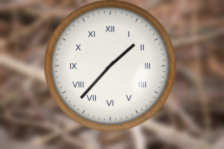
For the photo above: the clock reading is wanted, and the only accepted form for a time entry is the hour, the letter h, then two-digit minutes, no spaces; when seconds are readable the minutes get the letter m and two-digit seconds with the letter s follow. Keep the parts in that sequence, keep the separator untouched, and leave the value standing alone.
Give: 1h37
